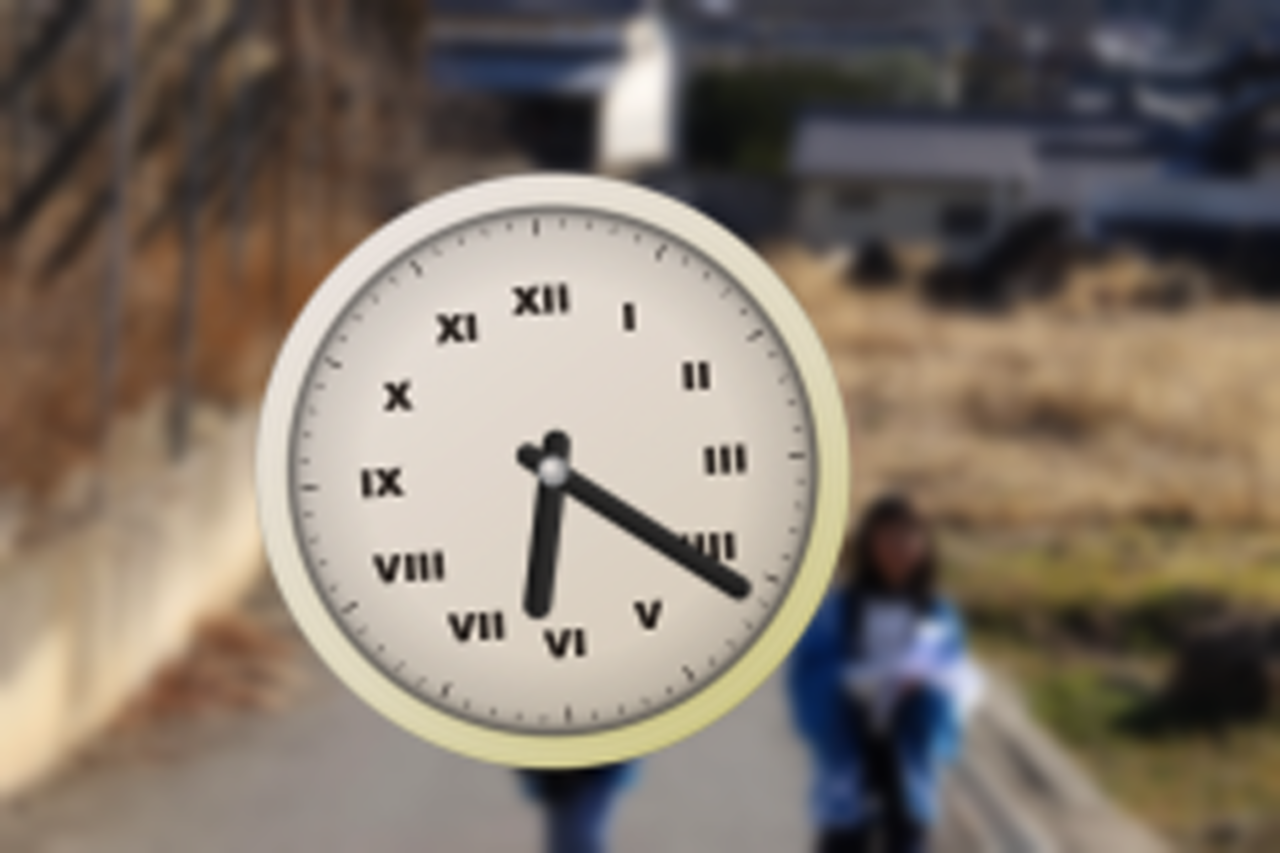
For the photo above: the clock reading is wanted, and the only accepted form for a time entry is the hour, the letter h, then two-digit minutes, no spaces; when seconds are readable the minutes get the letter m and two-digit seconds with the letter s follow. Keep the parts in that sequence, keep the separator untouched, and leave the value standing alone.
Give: 6h21
